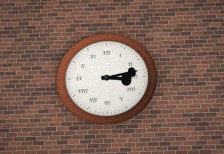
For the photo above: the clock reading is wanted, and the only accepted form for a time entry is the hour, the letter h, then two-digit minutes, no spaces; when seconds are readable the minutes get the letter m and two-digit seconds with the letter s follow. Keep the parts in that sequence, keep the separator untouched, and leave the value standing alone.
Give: 3h13
